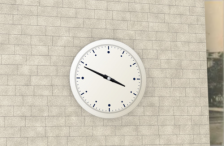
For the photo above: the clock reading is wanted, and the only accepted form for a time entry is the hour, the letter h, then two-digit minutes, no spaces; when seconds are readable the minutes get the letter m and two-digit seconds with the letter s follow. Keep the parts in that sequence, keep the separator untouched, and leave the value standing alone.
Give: 3h49
